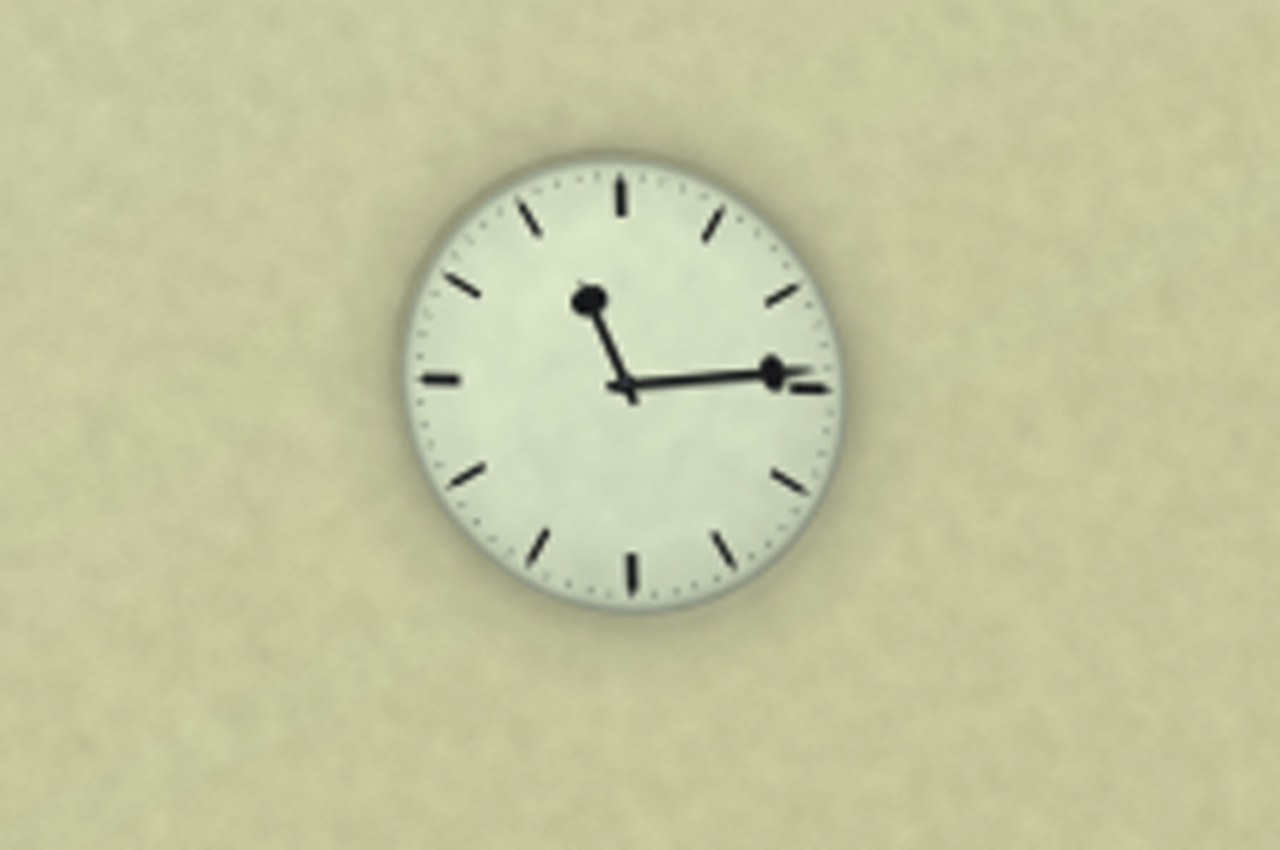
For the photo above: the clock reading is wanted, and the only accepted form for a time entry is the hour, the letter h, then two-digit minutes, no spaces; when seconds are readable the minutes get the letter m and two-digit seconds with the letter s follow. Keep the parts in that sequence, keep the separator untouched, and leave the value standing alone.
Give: 11h14
